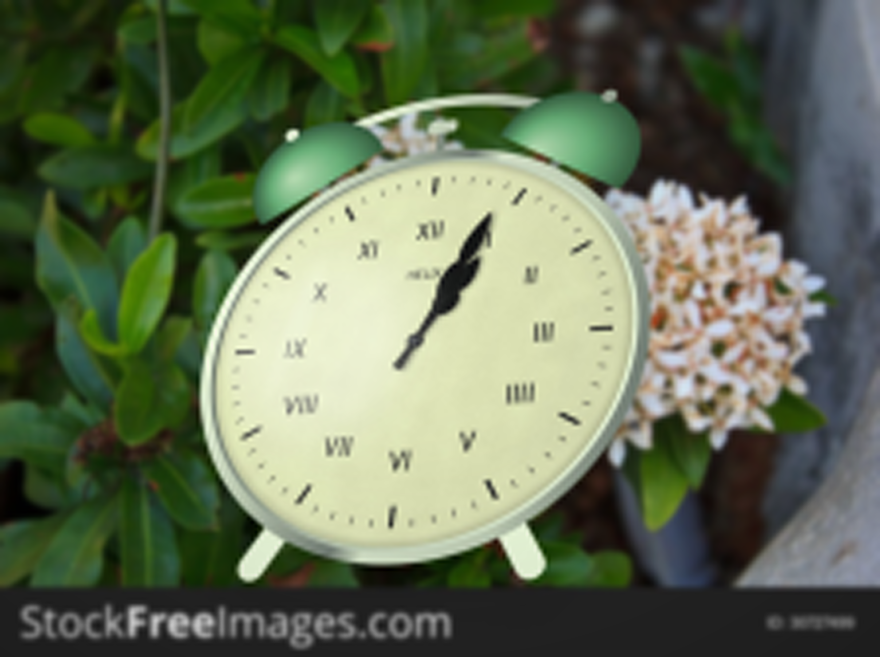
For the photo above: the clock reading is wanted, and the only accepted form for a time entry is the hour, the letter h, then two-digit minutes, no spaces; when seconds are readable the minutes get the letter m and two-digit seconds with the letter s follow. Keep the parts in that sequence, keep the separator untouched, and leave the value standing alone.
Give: 1h04
